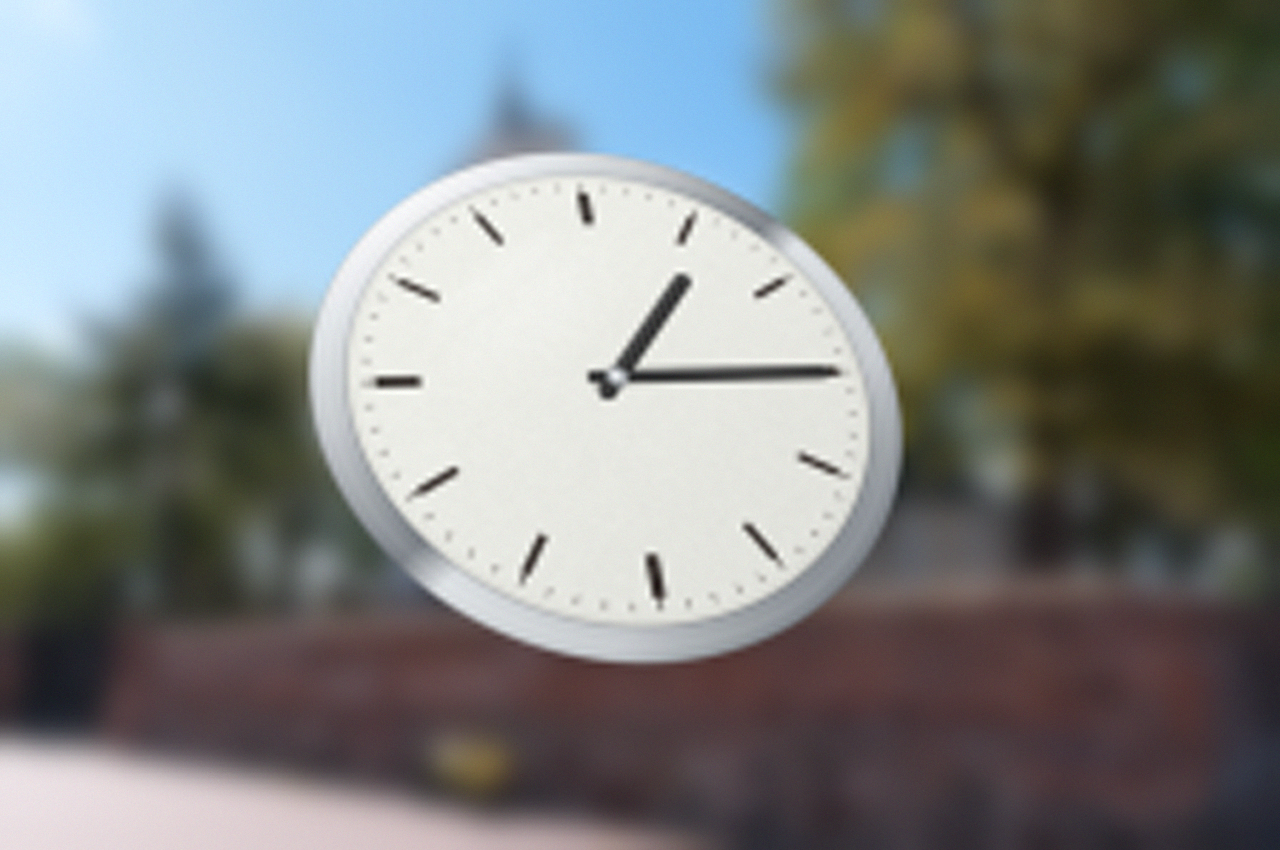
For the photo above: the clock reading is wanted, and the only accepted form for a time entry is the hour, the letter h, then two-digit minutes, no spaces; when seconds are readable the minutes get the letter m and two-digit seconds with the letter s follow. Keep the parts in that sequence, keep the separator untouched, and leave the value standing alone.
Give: 1h15
